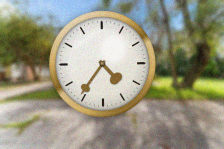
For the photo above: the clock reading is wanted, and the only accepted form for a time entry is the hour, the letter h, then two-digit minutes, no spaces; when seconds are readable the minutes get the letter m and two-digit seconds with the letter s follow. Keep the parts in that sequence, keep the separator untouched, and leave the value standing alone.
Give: 4h36
